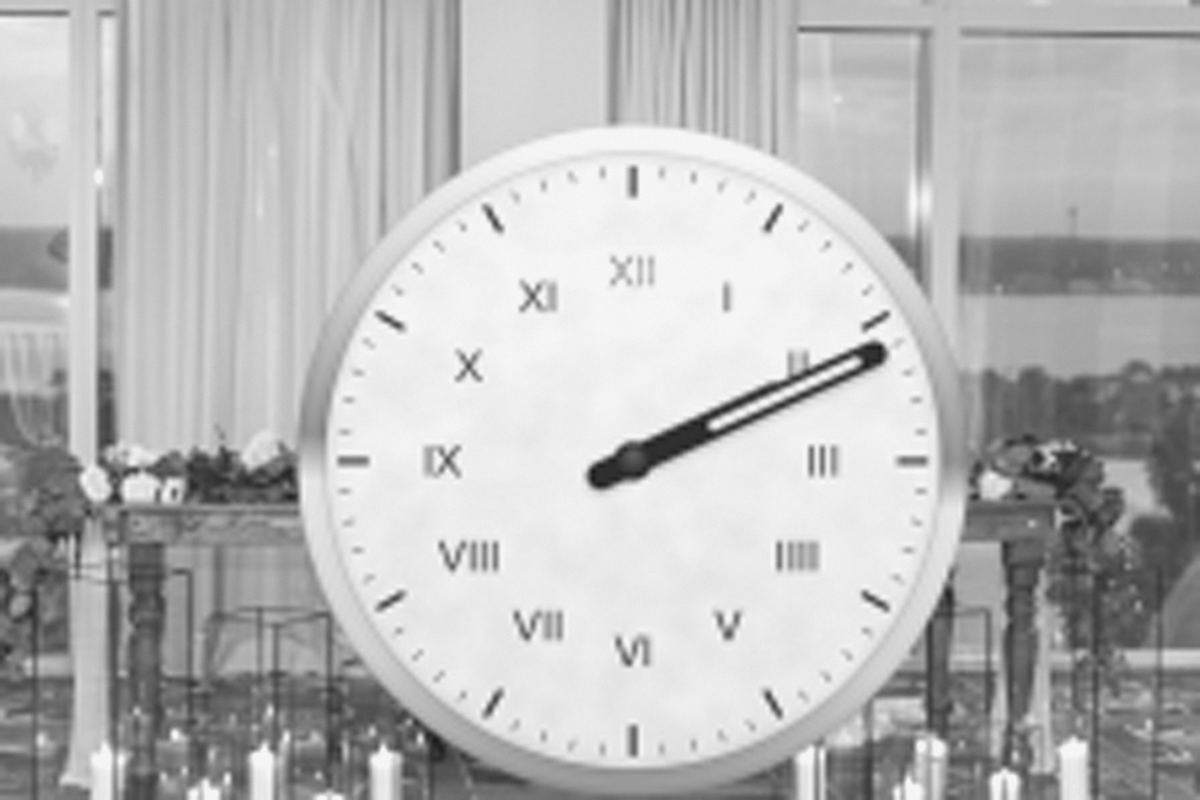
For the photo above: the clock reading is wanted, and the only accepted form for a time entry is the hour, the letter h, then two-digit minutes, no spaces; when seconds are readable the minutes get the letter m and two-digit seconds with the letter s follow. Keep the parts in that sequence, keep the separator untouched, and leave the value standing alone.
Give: 2h11
